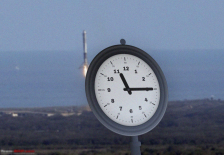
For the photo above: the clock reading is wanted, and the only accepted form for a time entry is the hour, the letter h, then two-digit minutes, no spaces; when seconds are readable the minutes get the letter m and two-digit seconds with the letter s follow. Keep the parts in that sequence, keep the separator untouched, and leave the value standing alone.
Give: 11h15
